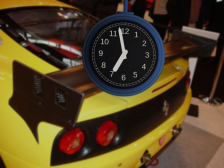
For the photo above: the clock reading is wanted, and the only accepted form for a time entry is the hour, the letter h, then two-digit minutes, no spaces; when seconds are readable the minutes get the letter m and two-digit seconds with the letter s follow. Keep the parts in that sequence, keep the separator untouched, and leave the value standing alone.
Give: 6h58
